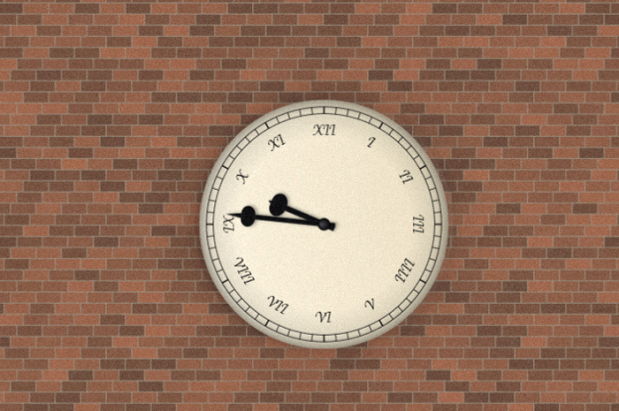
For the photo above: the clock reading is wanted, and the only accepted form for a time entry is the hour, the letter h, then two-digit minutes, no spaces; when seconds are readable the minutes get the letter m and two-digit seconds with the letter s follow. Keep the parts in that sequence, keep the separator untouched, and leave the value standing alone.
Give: 9h46
